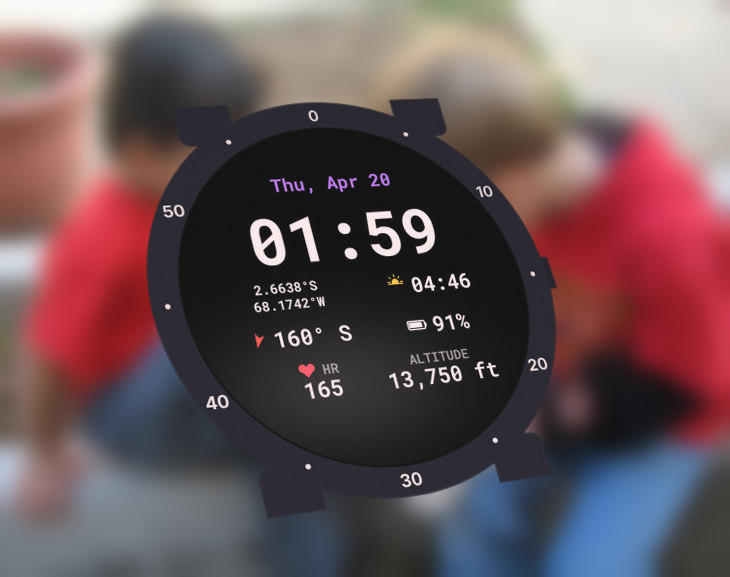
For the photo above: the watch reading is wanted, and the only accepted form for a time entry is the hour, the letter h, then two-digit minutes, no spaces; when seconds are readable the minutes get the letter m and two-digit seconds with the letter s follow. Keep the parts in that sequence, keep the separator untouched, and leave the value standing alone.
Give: 1h59
